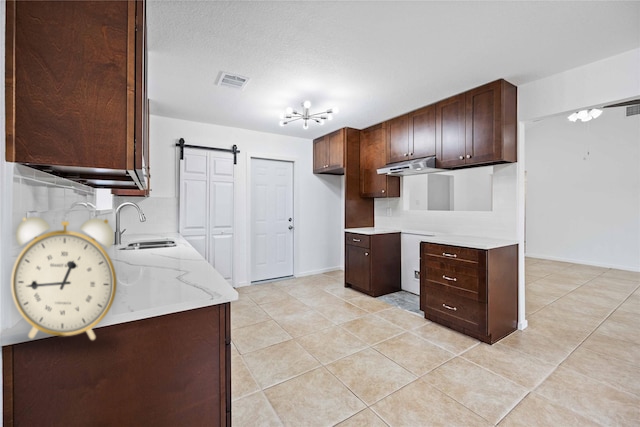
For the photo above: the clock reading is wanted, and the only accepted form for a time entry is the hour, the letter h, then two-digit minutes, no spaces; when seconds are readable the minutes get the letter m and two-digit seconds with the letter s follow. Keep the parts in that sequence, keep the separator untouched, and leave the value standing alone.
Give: 12h44
